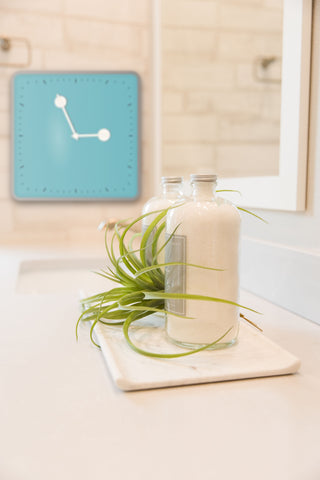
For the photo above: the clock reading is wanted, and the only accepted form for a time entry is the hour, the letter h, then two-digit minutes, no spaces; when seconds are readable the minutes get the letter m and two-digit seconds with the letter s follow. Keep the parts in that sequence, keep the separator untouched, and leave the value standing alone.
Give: 2h56
